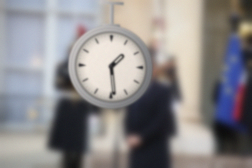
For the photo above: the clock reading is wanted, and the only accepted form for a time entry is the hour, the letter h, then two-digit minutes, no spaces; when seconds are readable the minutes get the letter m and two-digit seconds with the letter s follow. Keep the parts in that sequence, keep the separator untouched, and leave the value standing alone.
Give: 1h29
